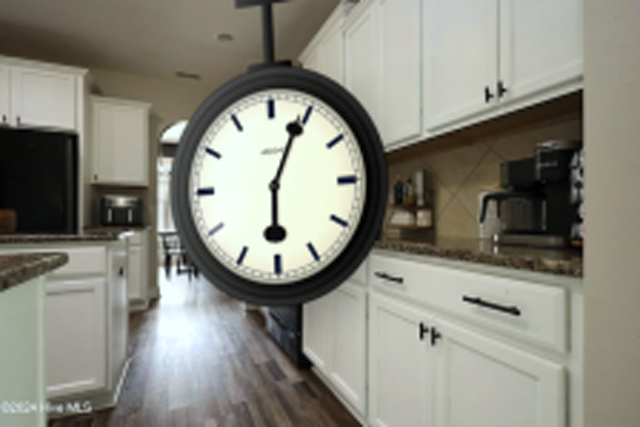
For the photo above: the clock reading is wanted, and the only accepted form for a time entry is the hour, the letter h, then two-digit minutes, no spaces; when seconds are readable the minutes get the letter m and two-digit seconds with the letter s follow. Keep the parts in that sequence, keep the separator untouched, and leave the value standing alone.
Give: 6h04
